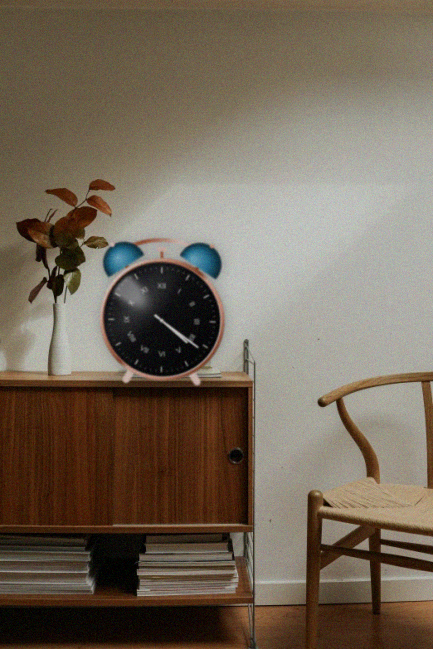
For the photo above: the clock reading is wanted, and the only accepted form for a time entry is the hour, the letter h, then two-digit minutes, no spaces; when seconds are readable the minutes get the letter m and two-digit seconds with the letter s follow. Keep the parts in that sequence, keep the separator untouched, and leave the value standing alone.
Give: 4h21
